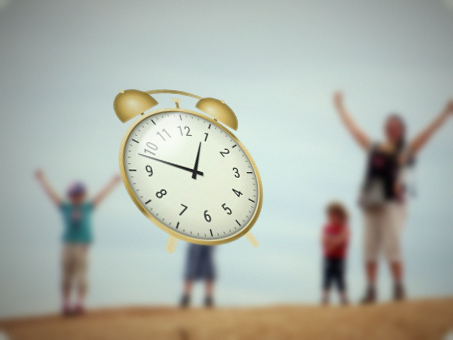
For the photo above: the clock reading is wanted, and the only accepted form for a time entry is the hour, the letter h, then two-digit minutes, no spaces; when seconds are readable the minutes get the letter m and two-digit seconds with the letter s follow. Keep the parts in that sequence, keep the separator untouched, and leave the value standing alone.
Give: 12h48
